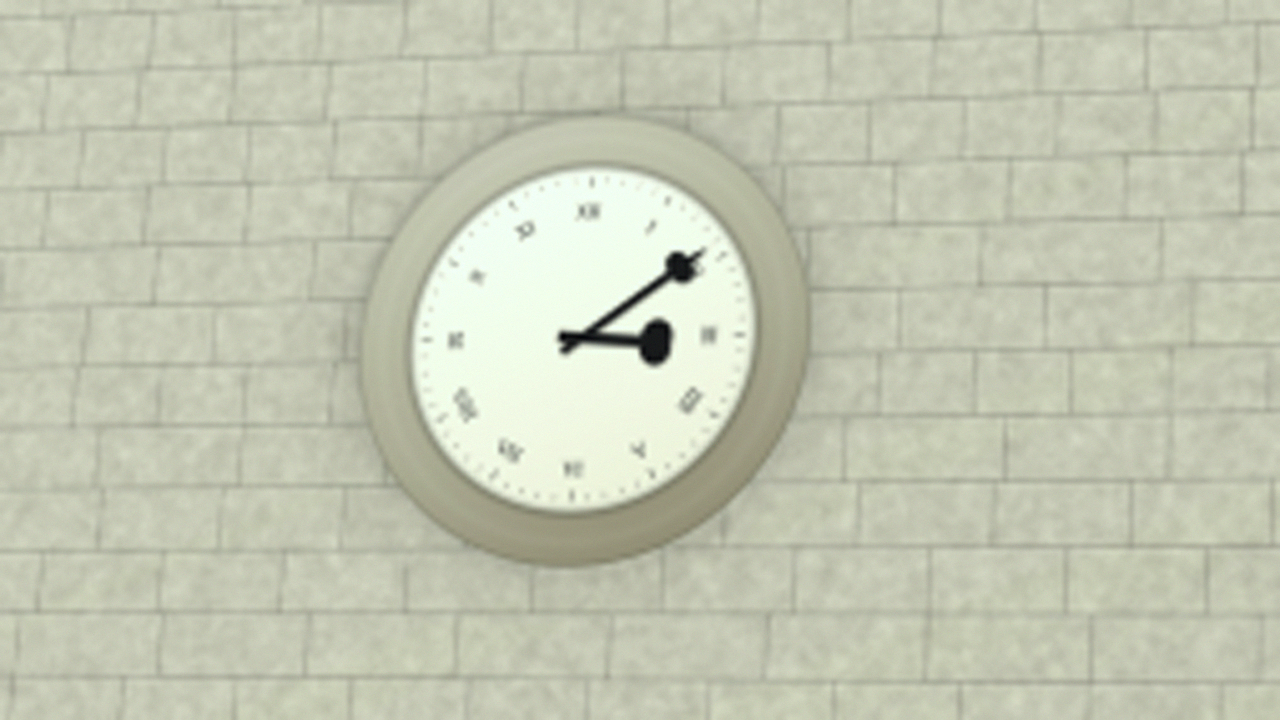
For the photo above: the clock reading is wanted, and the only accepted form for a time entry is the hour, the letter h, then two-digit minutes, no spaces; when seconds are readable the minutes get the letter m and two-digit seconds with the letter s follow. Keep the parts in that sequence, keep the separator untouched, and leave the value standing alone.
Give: 3h09
